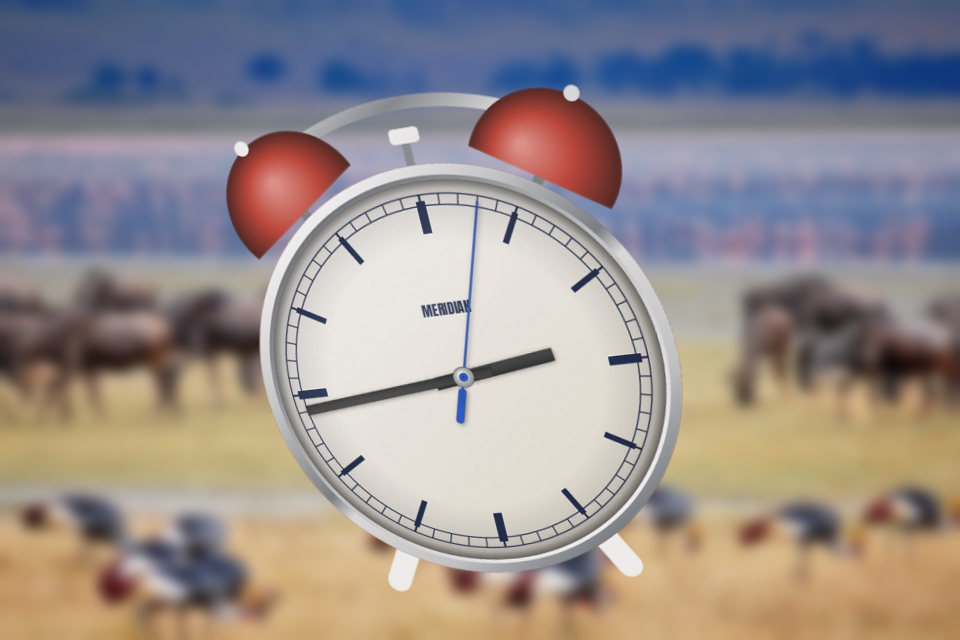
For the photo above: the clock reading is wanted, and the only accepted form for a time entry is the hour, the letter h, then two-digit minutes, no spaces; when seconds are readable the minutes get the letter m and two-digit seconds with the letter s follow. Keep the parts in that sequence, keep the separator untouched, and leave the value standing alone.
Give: 2h44m03s
